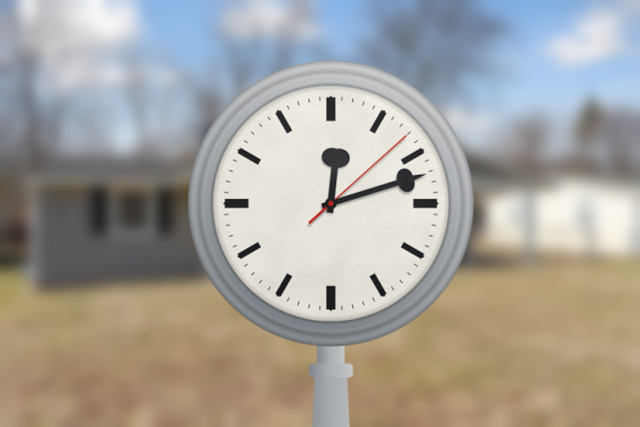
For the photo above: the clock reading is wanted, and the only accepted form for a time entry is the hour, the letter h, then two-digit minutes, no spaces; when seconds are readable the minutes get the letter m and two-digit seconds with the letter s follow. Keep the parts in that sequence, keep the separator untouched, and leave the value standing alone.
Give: 12h12m08s
